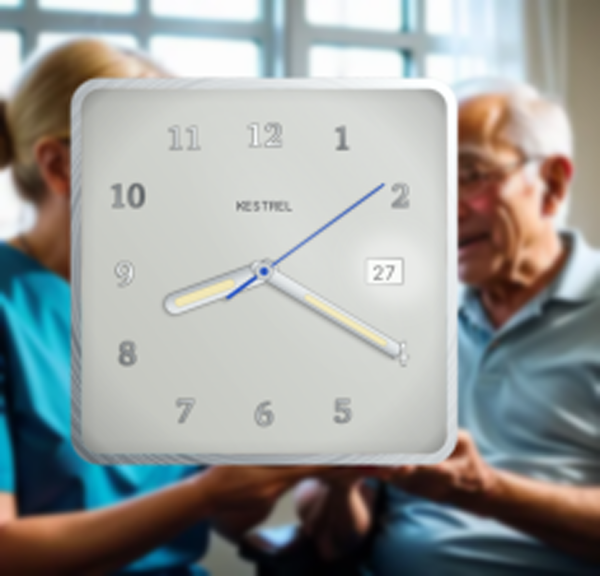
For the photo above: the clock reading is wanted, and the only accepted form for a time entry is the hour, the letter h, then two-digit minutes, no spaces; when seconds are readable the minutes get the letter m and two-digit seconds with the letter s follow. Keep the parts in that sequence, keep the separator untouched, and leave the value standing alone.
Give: 8h20m09s
